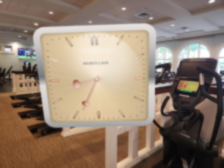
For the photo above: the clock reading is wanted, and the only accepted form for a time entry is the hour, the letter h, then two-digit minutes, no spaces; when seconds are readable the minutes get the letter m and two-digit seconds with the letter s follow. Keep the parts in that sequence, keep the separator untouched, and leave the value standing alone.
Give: 8h34
